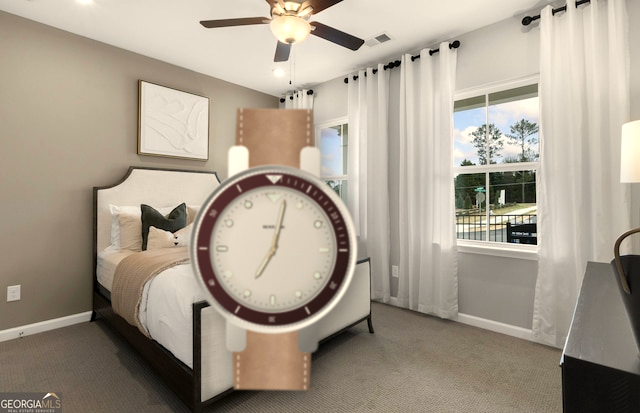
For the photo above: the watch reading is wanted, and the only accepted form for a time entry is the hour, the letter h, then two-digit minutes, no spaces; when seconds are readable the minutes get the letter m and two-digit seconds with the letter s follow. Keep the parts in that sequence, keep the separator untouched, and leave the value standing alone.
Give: 7h02
